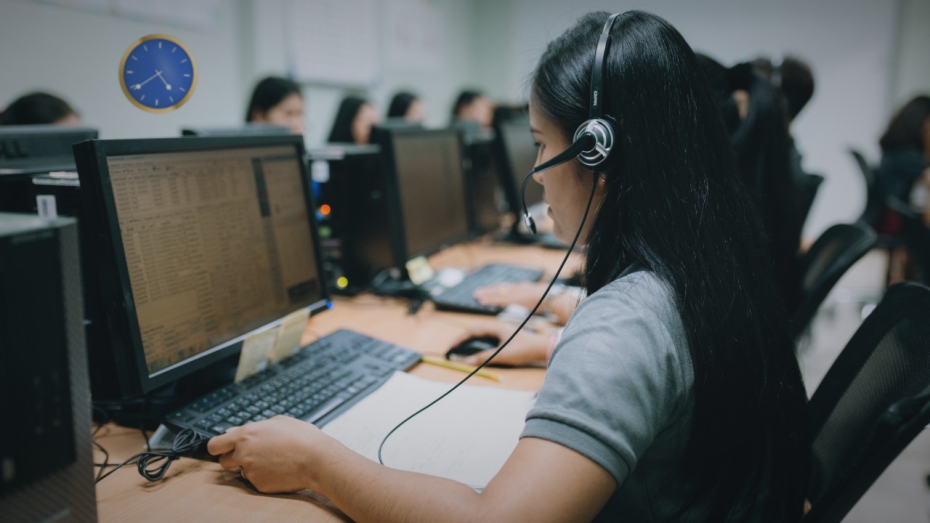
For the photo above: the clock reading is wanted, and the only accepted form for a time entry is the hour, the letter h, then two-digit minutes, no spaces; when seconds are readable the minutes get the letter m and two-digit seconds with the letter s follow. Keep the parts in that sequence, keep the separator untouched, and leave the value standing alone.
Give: 4h39
